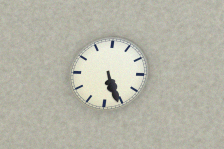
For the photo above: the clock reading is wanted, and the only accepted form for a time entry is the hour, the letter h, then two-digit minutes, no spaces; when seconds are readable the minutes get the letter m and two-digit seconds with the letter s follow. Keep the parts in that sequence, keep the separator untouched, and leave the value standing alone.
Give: 5h26
